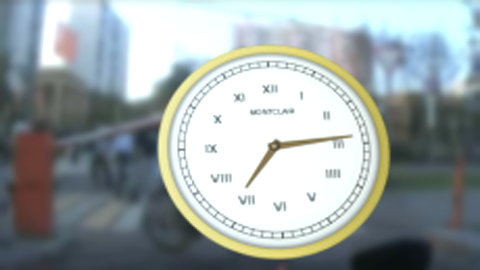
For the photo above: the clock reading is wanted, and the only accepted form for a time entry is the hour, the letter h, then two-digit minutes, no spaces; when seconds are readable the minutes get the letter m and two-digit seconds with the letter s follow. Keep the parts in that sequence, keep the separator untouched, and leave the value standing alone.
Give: 7h14
